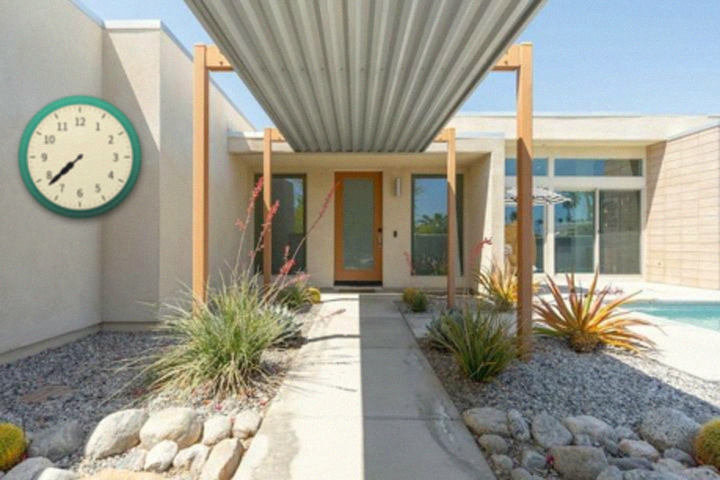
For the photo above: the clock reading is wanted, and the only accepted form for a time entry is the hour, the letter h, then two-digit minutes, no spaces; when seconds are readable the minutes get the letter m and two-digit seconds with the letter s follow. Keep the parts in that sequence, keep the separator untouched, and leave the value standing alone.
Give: 7h38
